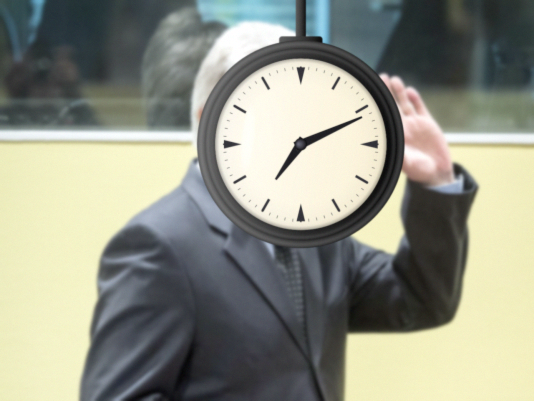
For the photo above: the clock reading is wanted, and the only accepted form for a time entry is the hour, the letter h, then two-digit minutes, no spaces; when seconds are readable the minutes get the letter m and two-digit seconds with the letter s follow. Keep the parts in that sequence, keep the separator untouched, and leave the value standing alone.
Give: 7h11
